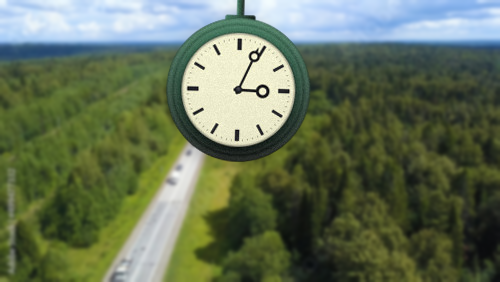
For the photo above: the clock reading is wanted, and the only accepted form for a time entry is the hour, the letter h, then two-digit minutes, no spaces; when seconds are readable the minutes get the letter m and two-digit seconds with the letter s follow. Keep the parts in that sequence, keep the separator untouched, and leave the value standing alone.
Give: 3h04
